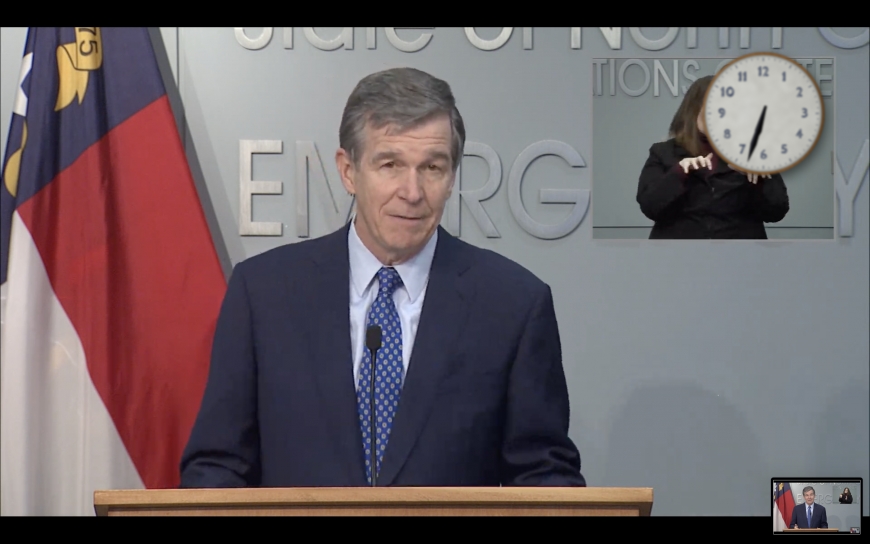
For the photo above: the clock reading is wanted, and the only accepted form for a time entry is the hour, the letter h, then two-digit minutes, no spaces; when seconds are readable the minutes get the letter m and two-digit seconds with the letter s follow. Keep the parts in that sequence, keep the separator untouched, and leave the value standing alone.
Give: 6h33
